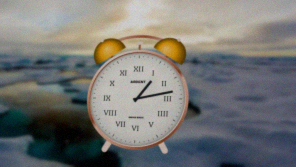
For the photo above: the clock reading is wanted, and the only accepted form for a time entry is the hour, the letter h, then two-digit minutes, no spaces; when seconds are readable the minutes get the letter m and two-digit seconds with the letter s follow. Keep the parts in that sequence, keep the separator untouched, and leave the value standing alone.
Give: 1h13
